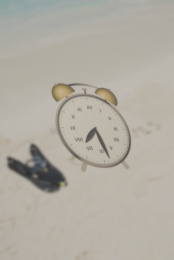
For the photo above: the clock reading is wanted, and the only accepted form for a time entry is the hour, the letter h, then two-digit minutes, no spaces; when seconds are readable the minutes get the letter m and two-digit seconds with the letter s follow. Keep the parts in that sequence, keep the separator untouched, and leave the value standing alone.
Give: 7h28
